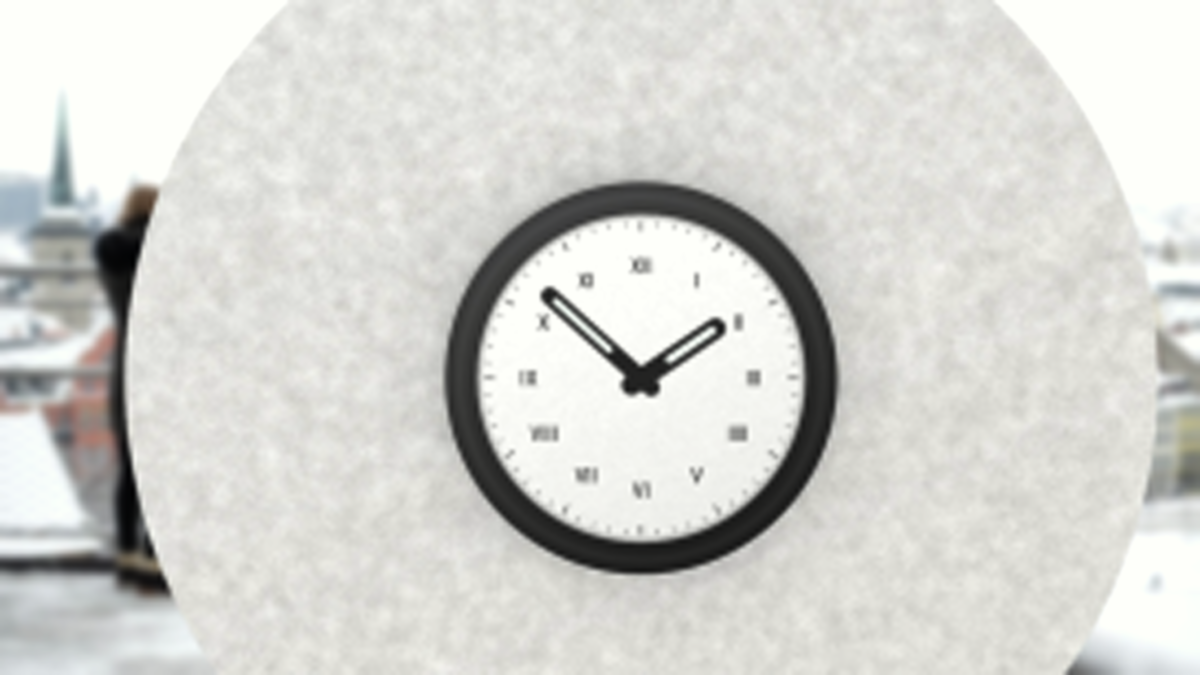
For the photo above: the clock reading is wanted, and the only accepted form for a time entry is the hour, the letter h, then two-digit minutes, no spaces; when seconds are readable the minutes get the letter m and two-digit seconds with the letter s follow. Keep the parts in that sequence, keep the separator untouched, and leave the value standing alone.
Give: 1h52
